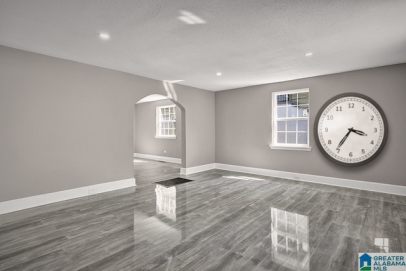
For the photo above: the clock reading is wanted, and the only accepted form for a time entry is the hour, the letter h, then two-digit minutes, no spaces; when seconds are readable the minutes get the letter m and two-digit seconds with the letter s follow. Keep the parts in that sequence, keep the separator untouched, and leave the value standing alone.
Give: 3h36
